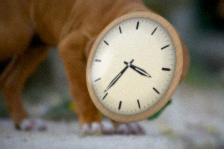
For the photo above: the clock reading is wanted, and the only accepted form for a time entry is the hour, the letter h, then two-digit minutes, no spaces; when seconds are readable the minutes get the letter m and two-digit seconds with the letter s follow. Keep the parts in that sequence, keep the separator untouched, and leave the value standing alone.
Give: 3h36
